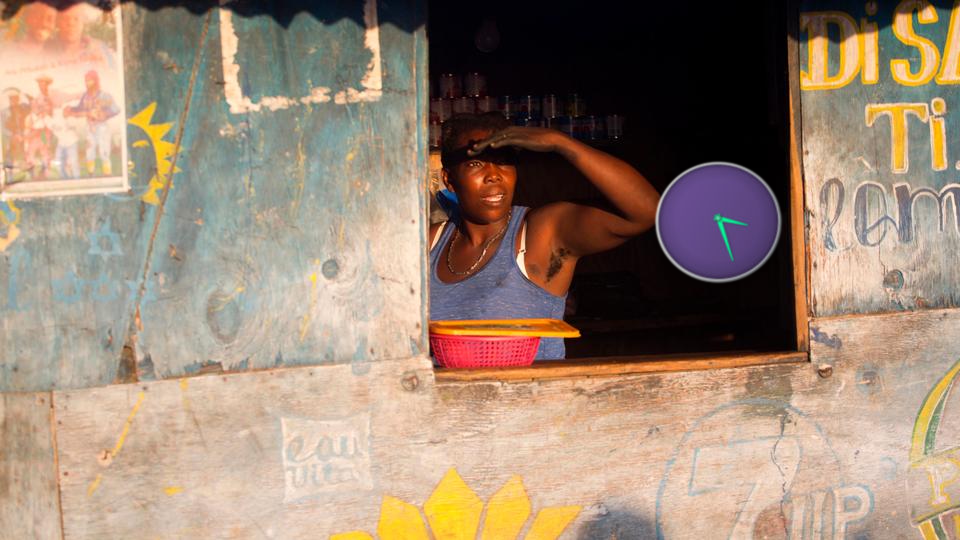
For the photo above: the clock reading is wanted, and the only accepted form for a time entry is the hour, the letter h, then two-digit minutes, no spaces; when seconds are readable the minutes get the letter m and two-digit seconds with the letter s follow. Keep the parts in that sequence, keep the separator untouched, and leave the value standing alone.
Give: 3h27
